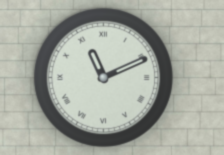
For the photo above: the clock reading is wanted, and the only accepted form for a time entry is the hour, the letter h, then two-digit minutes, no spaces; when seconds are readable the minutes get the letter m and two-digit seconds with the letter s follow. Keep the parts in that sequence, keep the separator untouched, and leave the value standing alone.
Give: 11h11
